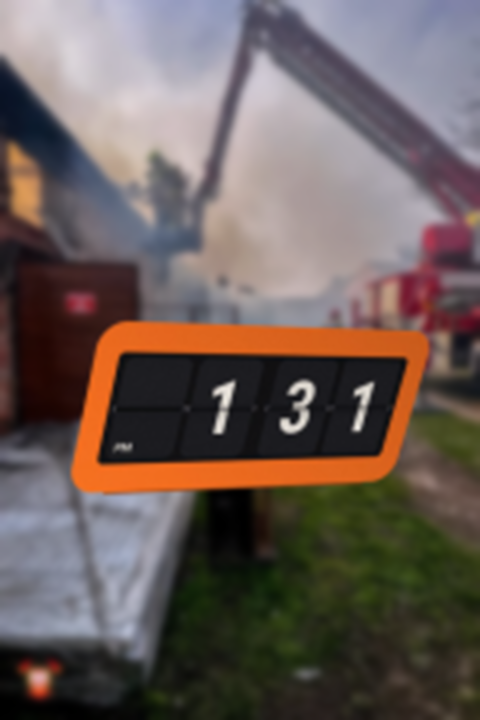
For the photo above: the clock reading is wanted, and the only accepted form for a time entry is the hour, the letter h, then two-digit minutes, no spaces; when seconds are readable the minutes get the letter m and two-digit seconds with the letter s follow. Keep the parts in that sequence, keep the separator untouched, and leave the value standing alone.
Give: 1h31
